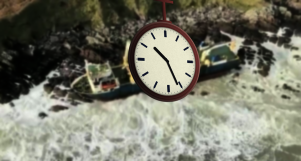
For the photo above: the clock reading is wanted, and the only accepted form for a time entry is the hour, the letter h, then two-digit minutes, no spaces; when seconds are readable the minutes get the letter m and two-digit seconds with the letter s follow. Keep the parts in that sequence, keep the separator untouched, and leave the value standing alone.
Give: 10h26
